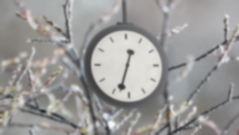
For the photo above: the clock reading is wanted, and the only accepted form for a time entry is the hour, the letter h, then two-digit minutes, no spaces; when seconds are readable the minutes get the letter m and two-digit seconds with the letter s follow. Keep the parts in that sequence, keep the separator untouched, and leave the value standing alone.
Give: 12h33
